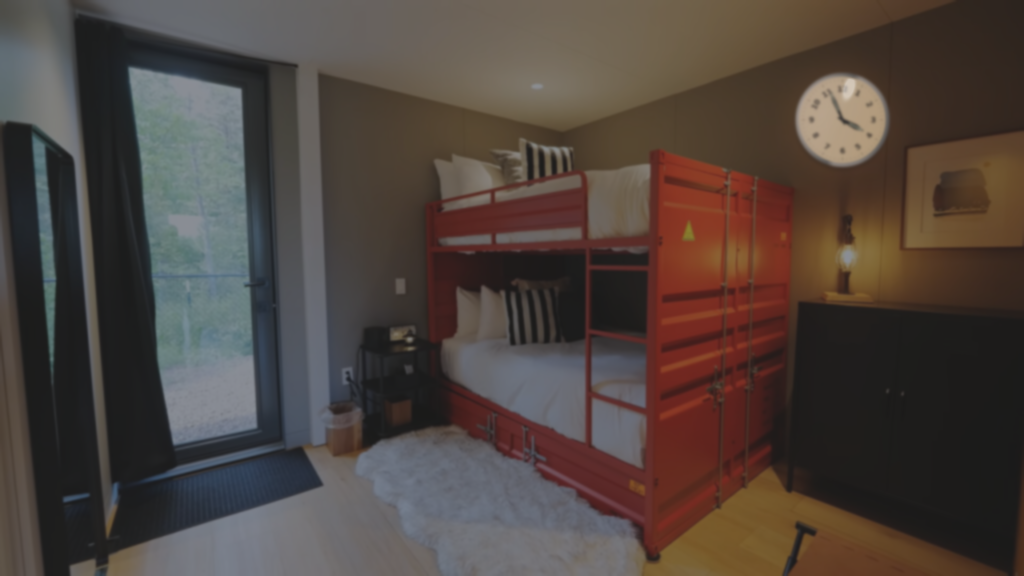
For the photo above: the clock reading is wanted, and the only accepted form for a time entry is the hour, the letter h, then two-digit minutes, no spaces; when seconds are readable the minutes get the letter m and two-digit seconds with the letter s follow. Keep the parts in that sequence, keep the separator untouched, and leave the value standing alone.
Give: 3h56
